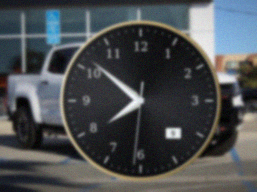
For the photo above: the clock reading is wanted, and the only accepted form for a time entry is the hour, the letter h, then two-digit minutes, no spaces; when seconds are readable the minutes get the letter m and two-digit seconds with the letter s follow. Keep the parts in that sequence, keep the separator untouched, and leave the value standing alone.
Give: 7h51m31s
